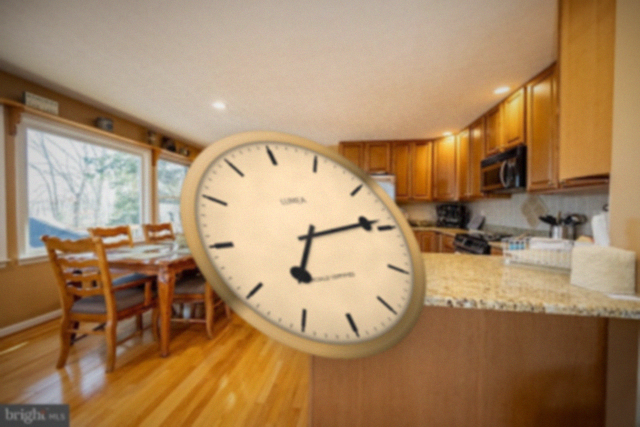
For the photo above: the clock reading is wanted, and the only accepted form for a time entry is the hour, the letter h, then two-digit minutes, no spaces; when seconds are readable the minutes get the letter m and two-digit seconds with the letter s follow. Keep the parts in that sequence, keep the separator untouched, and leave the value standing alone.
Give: 7h14
